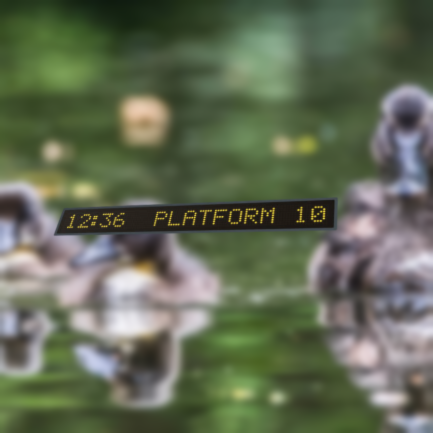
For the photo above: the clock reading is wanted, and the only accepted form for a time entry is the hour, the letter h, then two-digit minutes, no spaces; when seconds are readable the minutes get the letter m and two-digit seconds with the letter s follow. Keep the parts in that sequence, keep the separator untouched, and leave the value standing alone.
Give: 12h36
